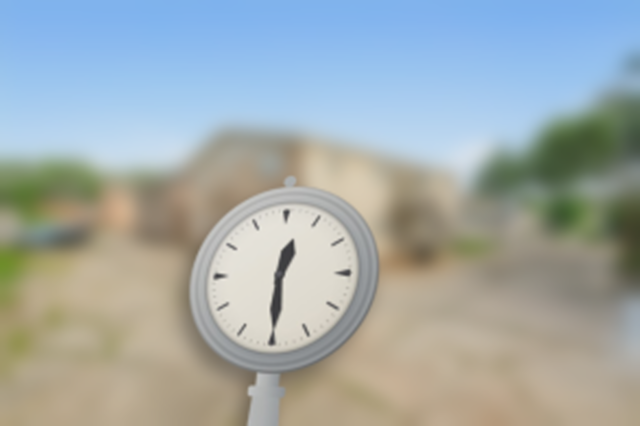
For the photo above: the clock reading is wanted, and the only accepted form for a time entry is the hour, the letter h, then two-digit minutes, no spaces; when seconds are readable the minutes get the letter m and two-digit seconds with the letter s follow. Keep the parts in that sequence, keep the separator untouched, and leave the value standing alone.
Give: 12h30
